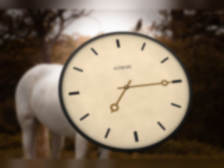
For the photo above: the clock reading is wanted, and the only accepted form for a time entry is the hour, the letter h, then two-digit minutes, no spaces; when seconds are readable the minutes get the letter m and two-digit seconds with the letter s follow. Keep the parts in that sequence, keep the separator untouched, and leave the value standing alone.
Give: 7h15
